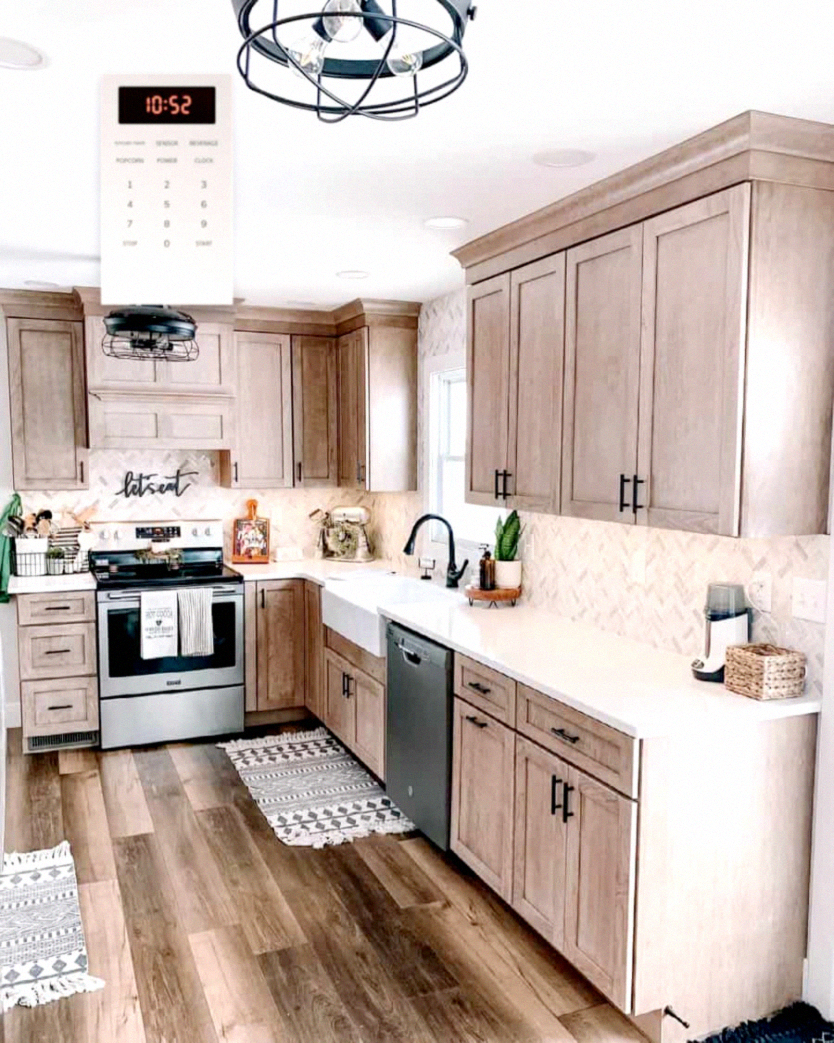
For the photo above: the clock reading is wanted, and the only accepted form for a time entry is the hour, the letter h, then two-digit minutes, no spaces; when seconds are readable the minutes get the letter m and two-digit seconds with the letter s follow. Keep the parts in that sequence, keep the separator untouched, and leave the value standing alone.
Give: 10h52
